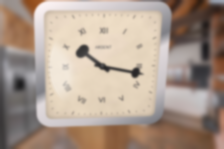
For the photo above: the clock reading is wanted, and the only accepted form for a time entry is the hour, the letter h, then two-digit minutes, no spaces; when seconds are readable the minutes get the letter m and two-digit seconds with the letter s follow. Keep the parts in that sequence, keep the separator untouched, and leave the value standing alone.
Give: 10h17
